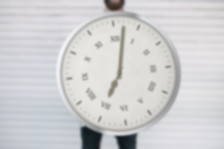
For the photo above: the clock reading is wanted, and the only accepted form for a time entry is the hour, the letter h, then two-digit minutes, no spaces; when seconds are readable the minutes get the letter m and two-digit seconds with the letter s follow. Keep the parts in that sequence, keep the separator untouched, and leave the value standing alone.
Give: 7h02
